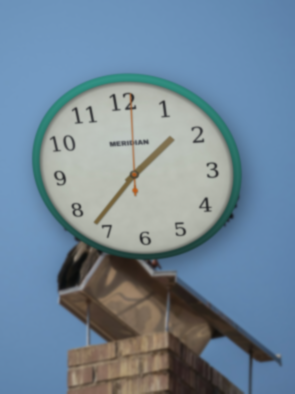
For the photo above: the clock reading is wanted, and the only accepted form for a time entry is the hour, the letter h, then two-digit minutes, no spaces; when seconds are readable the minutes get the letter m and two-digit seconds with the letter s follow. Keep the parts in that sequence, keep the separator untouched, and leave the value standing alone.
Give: 1h37m01s
